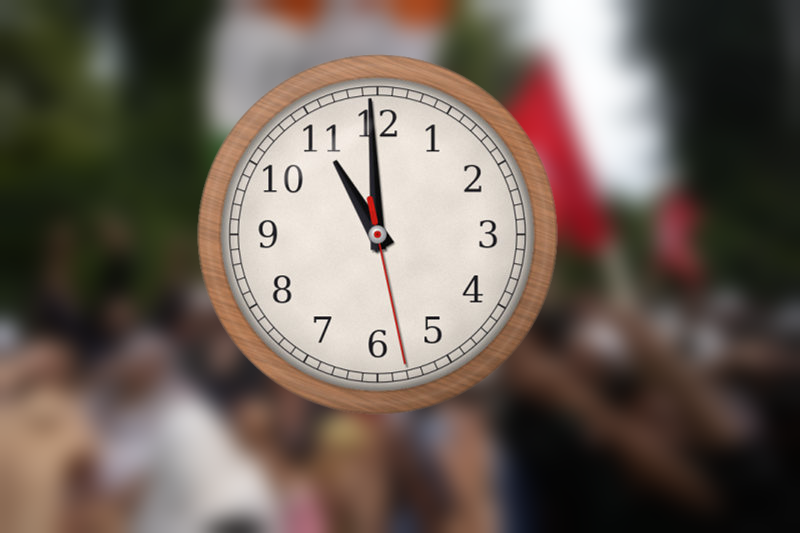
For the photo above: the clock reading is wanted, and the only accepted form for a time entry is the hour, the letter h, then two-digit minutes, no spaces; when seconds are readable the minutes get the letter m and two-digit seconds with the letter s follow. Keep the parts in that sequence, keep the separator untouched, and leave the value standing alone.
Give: 10h59m28s
